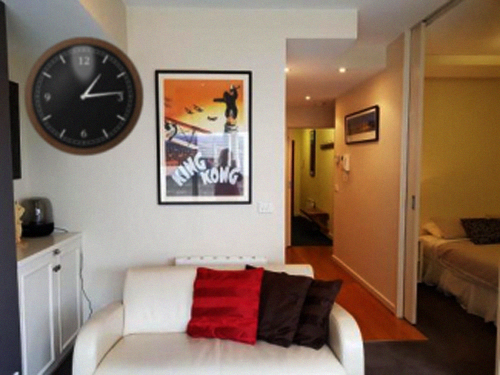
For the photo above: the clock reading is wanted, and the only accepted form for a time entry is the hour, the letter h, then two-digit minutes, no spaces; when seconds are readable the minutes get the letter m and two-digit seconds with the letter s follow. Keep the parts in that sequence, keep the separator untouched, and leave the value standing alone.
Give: 1h14
